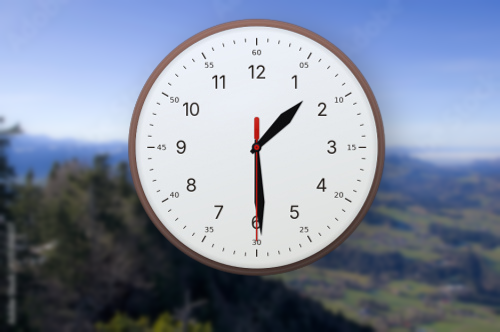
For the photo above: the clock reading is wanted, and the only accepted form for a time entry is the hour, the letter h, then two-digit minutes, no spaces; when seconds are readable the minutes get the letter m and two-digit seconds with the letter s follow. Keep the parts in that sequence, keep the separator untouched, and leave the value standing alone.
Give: 1h29m30s
